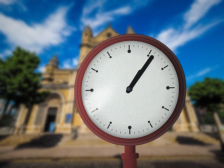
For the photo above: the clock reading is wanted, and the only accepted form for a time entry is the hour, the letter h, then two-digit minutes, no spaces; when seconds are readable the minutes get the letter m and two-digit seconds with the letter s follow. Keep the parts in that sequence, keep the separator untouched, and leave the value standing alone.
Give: 1h06
